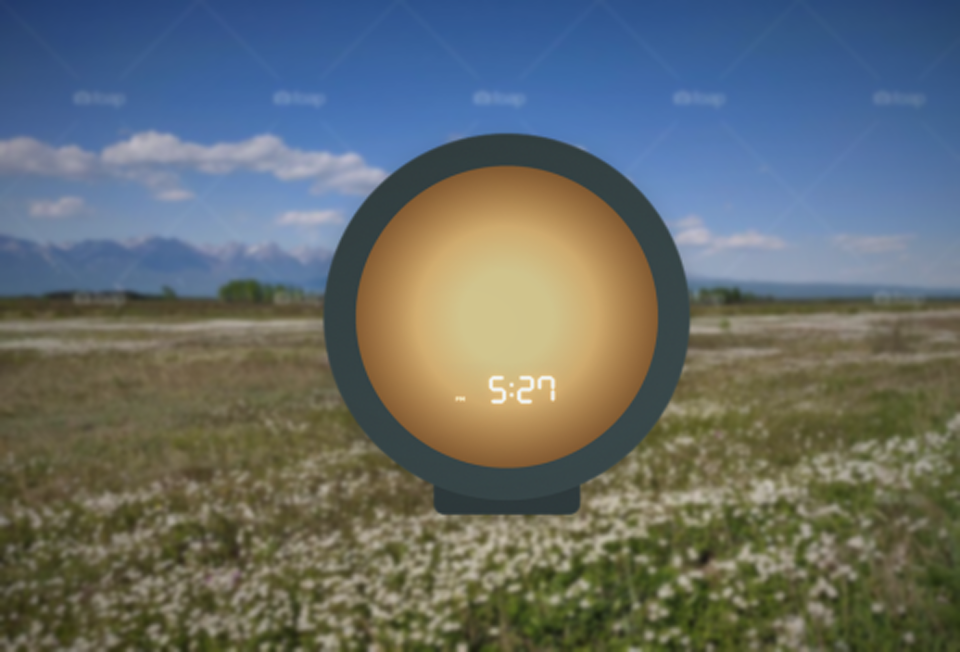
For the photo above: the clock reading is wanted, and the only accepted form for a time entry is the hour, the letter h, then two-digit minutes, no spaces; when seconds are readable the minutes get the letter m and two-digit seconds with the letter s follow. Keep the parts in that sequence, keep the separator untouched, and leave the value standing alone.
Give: 5h27
